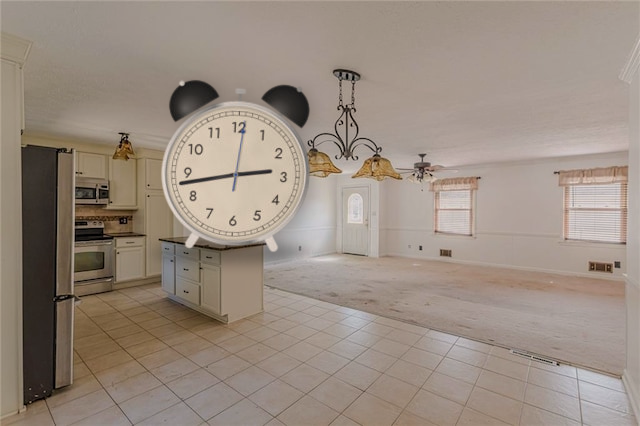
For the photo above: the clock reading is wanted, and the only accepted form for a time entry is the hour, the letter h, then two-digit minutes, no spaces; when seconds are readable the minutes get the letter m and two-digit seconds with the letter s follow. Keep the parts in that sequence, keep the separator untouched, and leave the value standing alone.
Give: 2h43m01s
